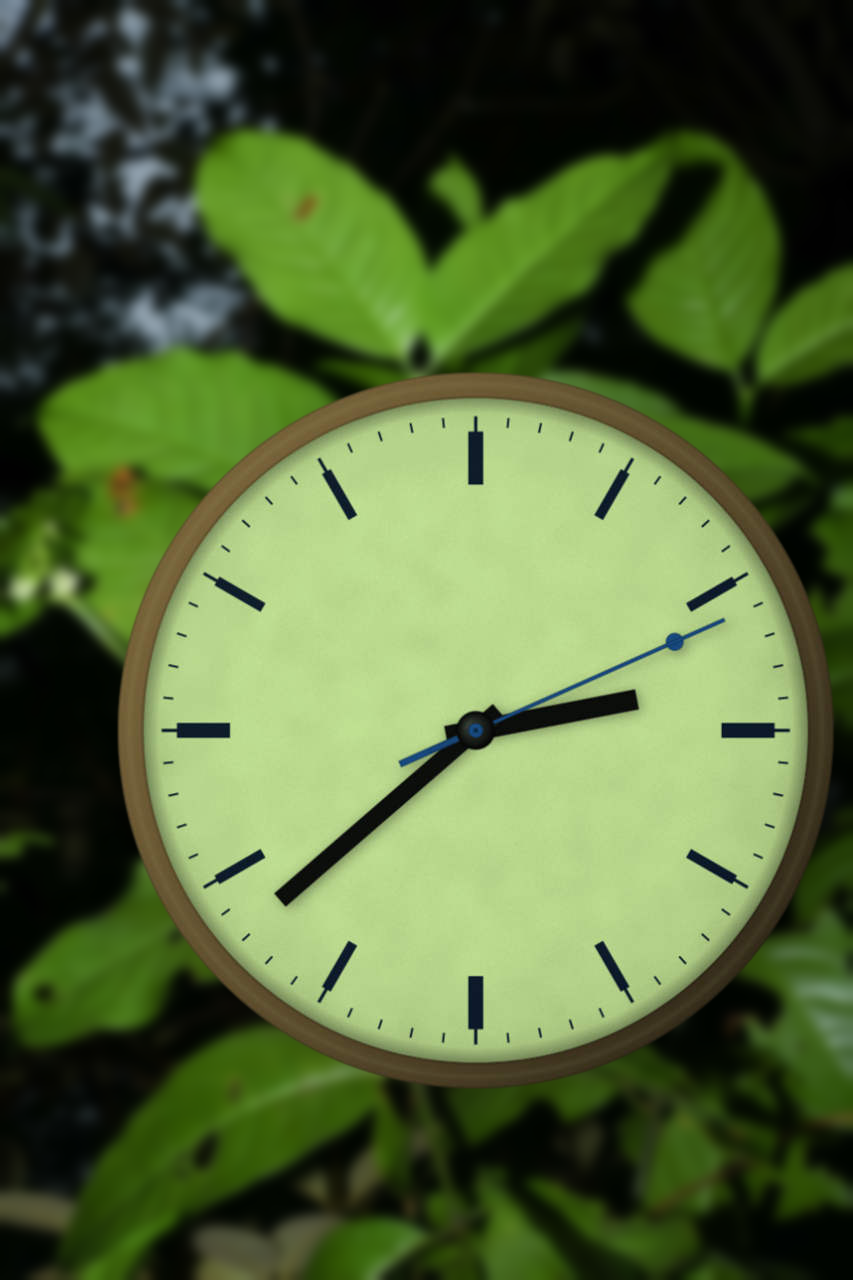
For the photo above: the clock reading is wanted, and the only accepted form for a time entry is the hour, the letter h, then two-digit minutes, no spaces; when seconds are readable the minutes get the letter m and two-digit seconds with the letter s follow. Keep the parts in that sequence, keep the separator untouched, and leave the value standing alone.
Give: 2h38m11s
